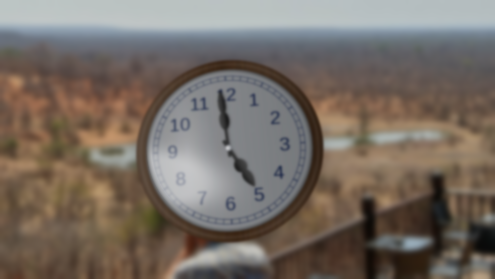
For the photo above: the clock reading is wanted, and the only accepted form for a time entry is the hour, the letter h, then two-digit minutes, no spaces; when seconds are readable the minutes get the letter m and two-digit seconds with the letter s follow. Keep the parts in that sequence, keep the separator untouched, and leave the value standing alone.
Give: 4h59
